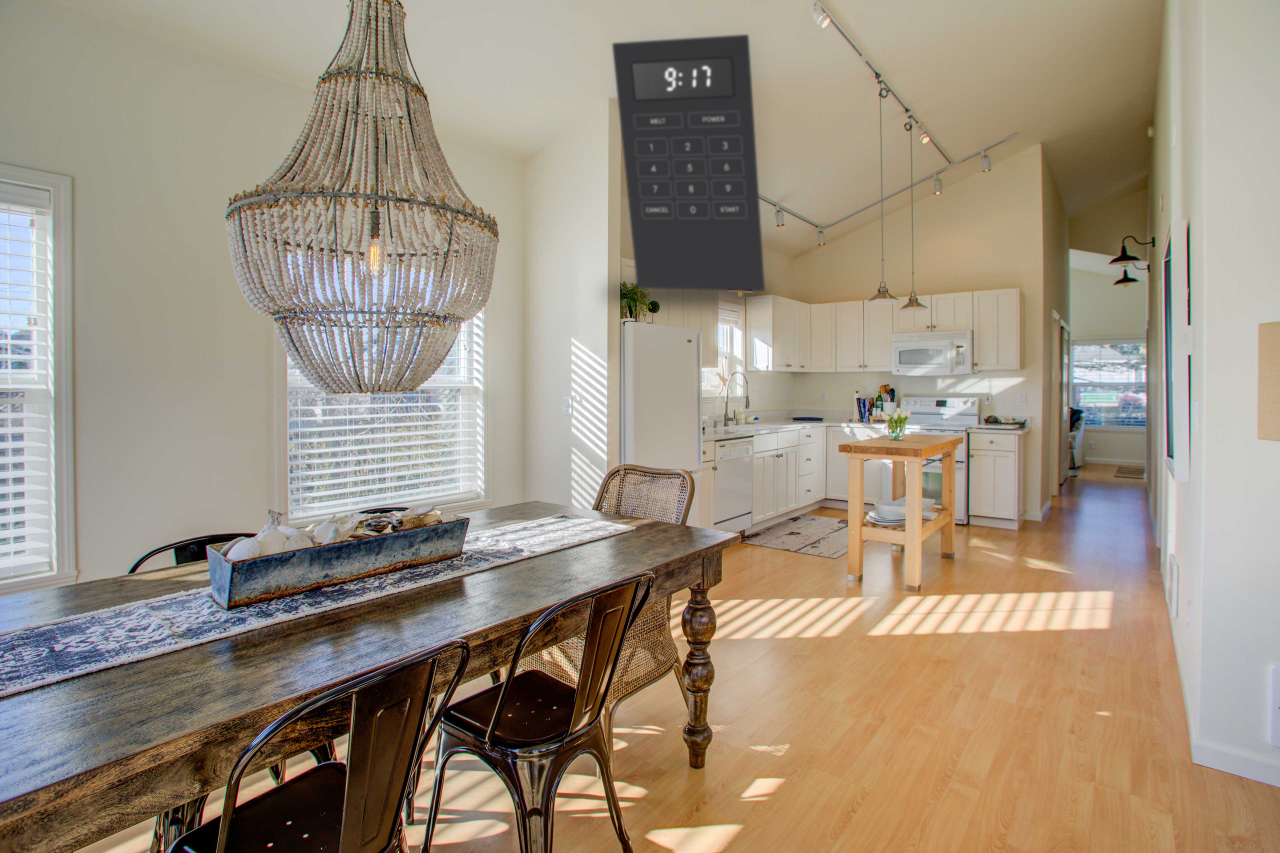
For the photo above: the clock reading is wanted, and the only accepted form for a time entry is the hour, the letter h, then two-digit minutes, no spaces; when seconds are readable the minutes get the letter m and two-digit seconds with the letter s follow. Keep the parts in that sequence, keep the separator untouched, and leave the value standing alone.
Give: 9h17
